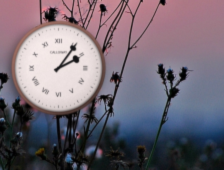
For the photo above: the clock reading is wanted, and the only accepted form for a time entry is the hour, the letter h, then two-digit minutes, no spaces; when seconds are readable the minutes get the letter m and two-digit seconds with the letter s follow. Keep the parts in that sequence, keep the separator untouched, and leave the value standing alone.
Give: 2h06
